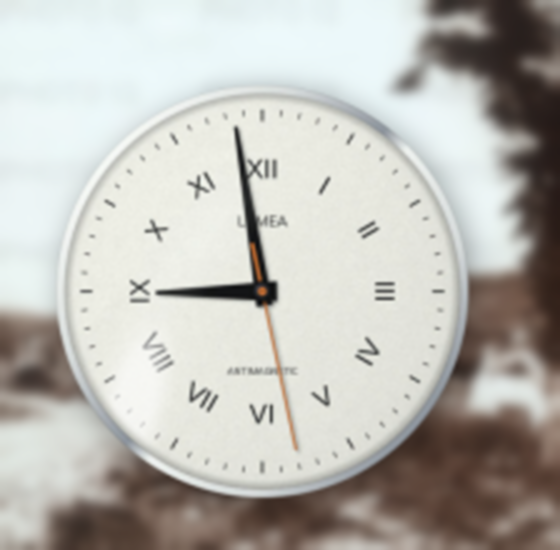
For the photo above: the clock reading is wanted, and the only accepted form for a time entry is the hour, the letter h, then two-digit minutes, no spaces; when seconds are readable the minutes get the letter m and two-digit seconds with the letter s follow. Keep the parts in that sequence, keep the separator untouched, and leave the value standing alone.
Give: 8h58m28s
